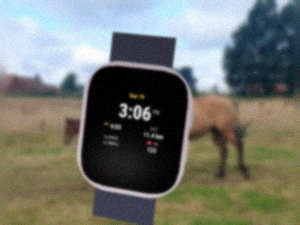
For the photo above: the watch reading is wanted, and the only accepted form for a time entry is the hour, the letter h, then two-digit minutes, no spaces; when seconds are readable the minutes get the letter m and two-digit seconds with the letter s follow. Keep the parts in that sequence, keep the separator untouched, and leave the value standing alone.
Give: 3h06
